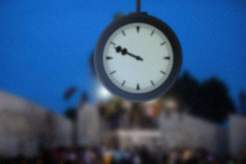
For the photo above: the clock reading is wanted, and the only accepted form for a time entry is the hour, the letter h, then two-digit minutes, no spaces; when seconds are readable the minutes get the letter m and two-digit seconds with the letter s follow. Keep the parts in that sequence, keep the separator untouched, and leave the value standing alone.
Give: 9h49
